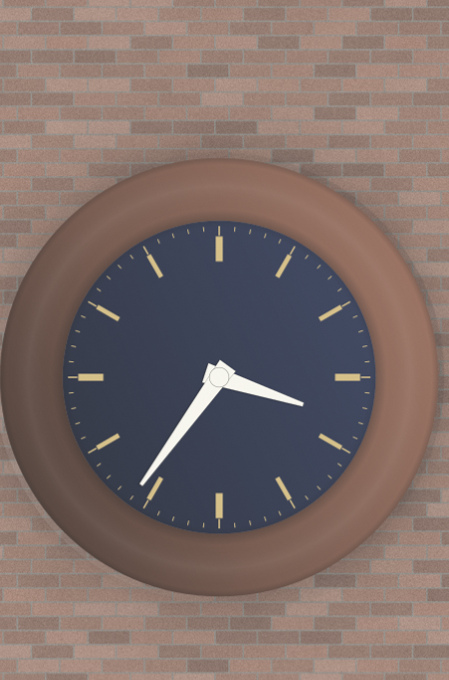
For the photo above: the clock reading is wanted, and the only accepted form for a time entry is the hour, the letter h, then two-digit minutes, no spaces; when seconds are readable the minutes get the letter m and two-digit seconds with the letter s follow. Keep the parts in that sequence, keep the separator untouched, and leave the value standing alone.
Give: 3h36
